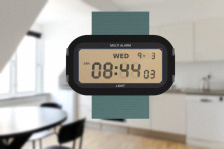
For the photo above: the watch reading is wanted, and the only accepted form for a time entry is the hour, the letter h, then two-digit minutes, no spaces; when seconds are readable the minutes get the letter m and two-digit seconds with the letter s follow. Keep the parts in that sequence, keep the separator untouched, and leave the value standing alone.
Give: 8h44m03s
